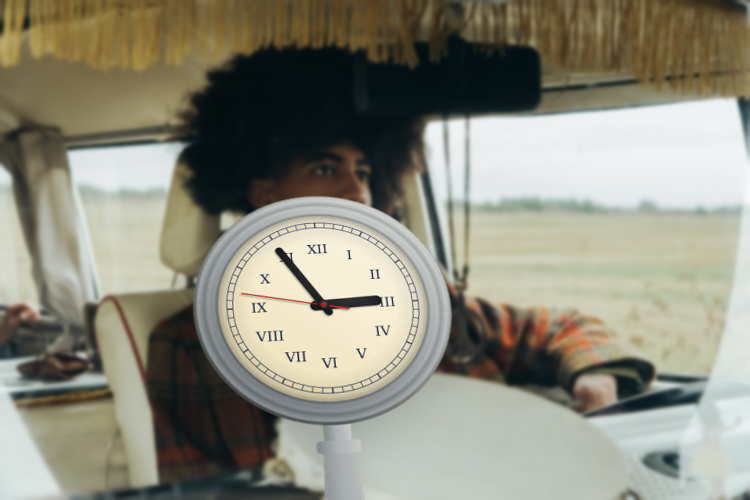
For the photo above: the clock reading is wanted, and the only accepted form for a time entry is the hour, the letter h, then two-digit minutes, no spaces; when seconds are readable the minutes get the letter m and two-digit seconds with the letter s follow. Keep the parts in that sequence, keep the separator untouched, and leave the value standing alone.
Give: 2h54m47s
